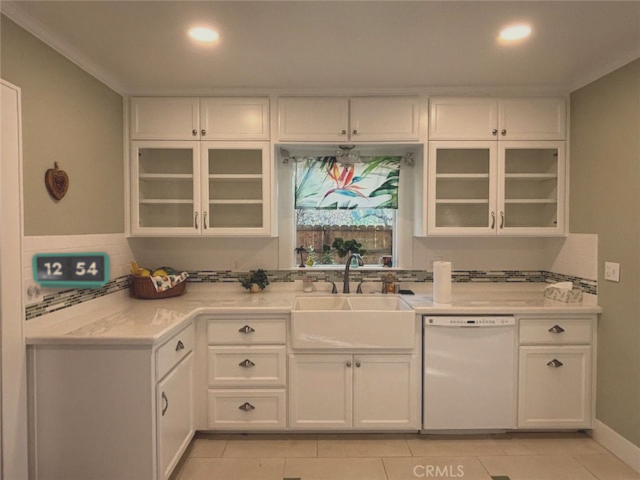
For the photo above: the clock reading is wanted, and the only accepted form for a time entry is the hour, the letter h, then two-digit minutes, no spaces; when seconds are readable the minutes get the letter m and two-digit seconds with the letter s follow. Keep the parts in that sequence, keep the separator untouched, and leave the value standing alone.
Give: 12h54
